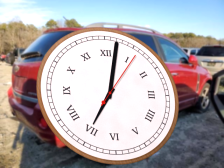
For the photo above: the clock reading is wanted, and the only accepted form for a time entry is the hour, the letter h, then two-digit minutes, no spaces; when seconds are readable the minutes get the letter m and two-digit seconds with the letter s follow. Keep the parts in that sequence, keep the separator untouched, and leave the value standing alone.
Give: 7h02m06s
